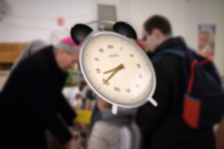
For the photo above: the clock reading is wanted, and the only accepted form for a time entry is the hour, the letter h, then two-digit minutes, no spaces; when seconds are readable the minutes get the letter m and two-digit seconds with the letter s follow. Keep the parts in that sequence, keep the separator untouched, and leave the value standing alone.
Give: 8h40
